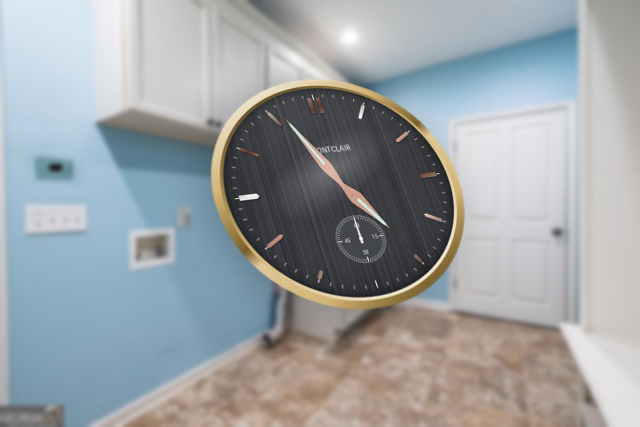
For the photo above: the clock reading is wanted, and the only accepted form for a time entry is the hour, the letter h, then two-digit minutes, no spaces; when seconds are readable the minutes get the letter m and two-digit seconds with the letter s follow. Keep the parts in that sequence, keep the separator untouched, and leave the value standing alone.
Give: 4h56
